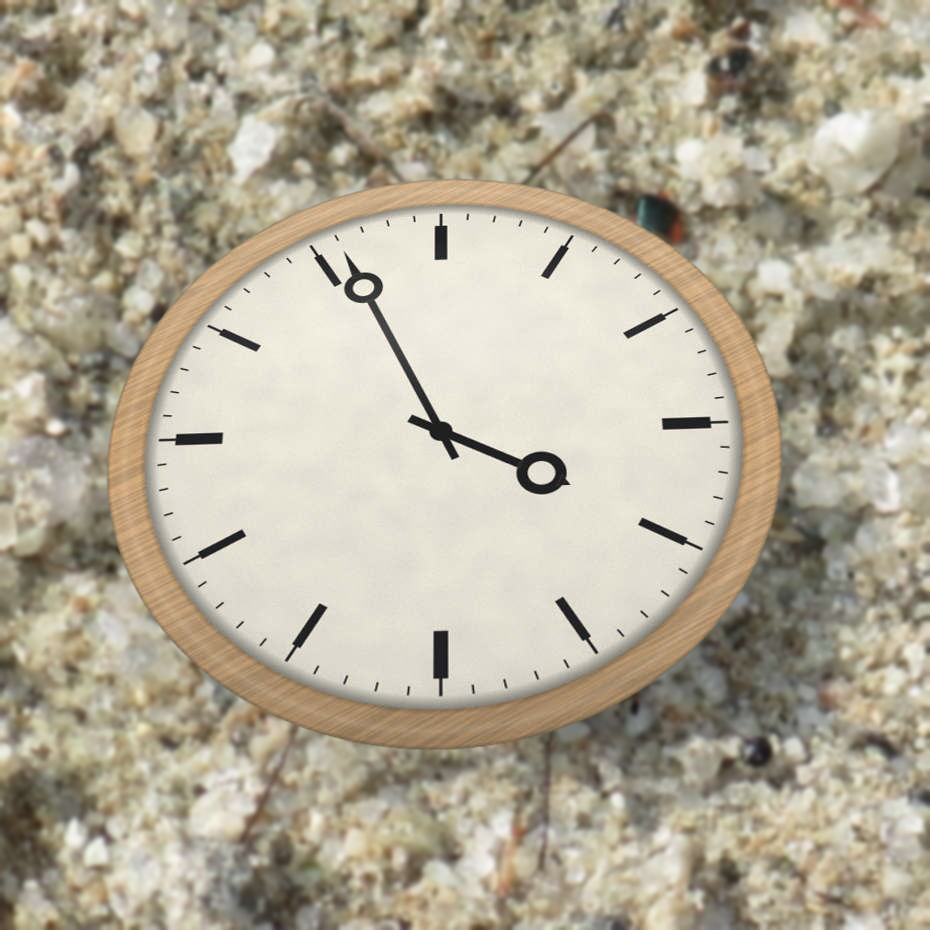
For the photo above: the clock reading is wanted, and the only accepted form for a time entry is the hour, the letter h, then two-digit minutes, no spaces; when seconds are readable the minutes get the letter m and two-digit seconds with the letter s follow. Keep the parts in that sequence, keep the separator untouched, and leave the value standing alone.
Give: 3h56
